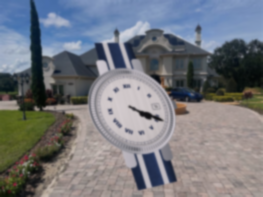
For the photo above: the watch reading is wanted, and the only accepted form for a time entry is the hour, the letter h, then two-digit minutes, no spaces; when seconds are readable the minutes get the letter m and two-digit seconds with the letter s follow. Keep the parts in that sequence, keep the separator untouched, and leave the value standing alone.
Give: 4h20
